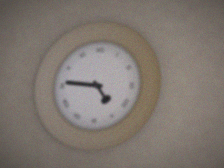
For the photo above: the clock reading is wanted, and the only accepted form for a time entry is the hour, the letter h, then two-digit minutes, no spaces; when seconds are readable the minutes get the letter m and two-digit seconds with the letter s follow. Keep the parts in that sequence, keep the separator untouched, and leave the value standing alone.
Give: 4h46
